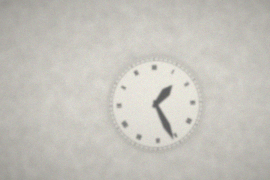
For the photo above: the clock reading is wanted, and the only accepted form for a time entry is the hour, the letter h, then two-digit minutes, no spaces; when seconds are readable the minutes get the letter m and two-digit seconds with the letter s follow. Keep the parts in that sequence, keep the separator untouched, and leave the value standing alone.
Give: 1h26
